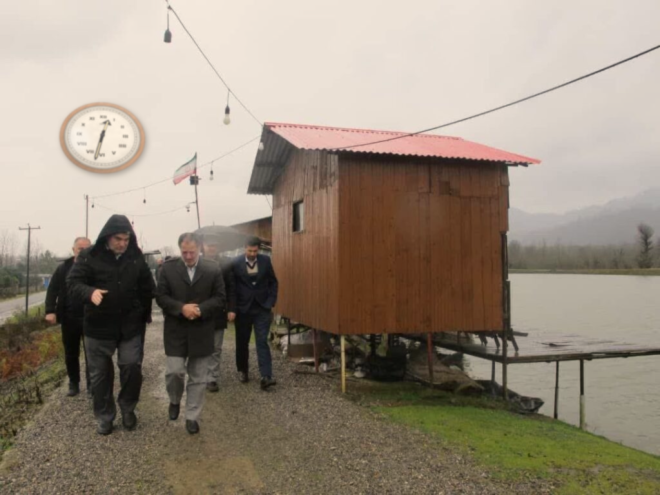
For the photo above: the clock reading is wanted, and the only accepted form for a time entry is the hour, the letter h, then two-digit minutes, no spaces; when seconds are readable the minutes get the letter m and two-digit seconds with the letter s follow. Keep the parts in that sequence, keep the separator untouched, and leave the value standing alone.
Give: 12h32
